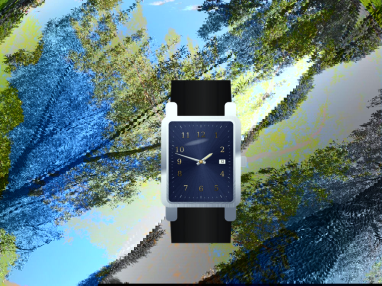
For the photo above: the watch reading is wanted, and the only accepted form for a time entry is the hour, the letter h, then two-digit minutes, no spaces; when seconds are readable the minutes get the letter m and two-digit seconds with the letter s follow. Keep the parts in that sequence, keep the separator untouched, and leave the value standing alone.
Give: 1h48
